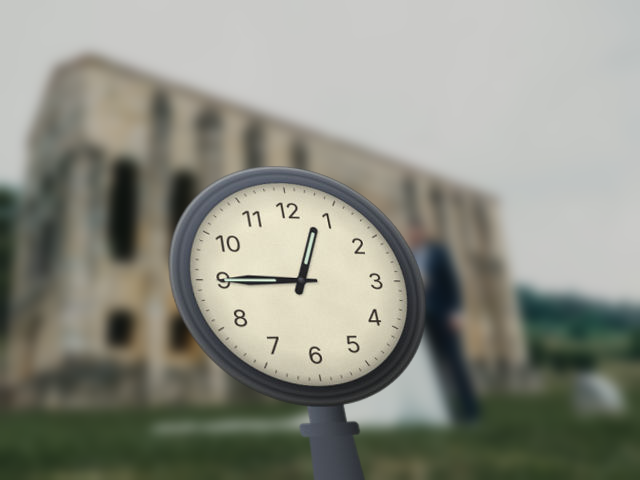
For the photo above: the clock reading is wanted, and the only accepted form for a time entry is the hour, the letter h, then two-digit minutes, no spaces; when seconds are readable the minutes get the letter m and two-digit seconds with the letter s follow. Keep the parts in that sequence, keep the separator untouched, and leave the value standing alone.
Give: 12h45
